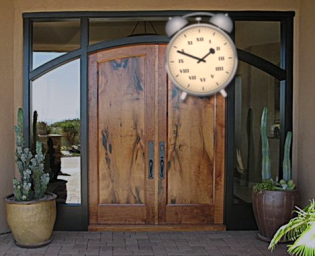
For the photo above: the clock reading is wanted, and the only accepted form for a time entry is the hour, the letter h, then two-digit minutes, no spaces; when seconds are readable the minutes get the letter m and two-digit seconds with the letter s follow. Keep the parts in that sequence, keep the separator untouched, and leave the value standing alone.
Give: 1h49
